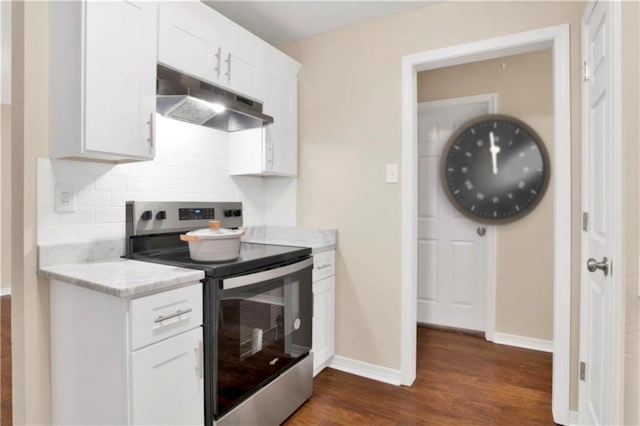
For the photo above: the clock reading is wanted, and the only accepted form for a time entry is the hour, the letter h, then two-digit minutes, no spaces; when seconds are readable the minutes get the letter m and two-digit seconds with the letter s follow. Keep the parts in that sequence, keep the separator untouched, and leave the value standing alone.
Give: 11h59
